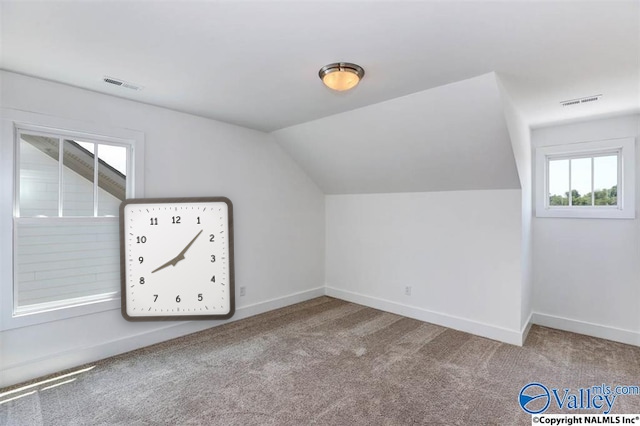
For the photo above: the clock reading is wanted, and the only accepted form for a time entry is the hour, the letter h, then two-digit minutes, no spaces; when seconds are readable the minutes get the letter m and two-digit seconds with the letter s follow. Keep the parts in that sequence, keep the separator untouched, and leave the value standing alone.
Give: 8h07
